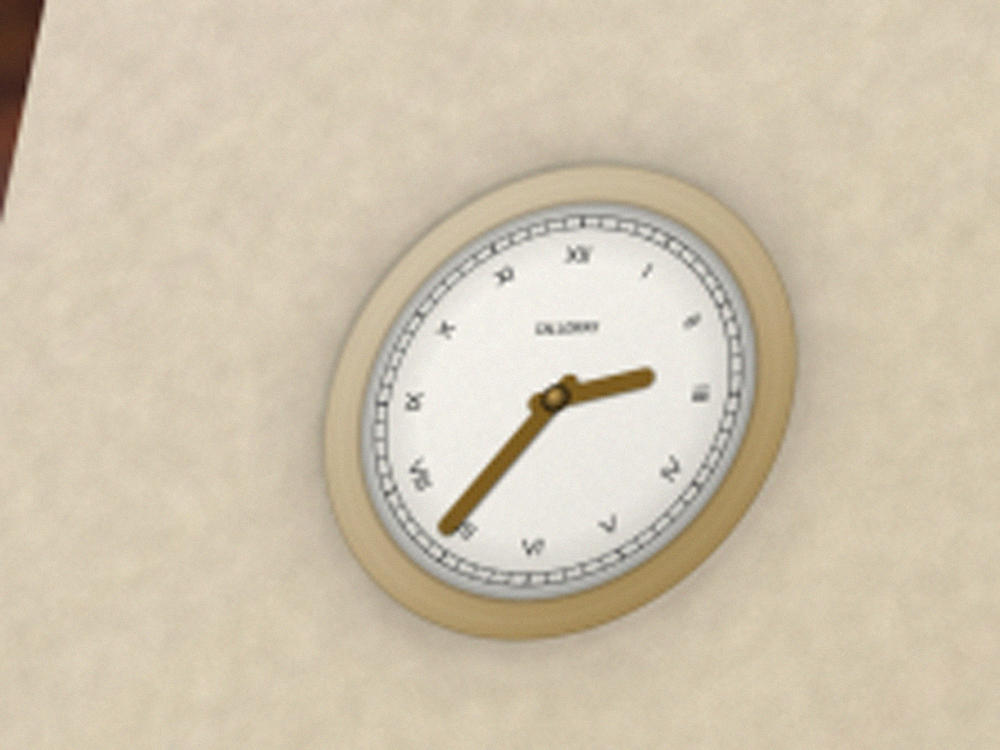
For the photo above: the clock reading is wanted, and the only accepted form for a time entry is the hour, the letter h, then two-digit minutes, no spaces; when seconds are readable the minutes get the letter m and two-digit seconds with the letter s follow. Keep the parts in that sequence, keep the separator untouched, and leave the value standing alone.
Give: 2h36
